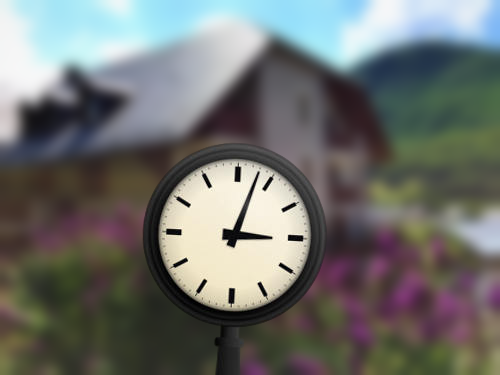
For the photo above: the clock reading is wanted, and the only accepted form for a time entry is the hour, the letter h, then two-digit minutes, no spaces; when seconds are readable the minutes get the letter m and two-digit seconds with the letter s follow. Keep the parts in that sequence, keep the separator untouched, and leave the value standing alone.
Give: 3h03
